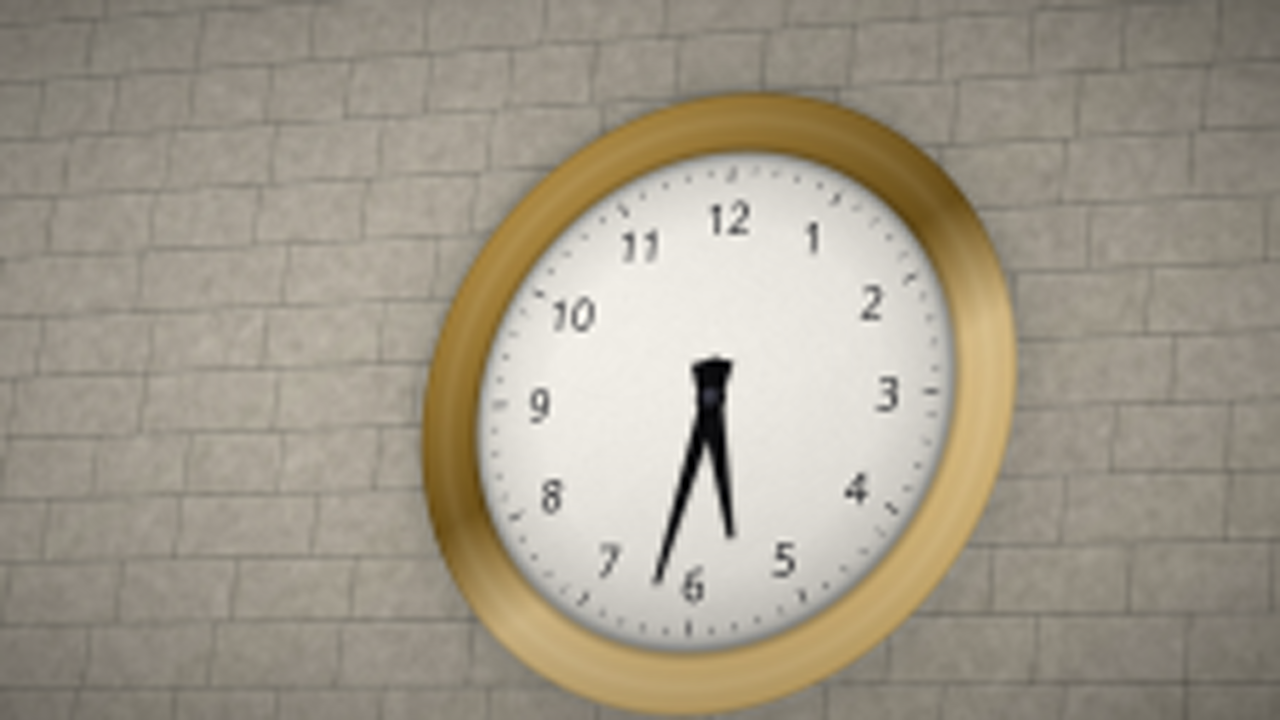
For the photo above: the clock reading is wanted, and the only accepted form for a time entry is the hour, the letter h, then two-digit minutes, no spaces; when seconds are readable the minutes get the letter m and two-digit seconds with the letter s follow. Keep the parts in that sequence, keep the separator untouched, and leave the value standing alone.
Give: 5h32
